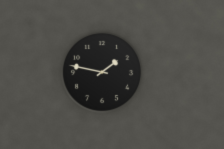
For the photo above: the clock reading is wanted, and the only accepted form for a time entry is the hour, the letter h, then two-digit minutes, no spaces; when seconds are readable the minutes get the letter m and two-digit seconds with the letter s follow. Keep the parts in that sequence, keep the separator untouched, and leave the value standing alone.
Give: 1h47
